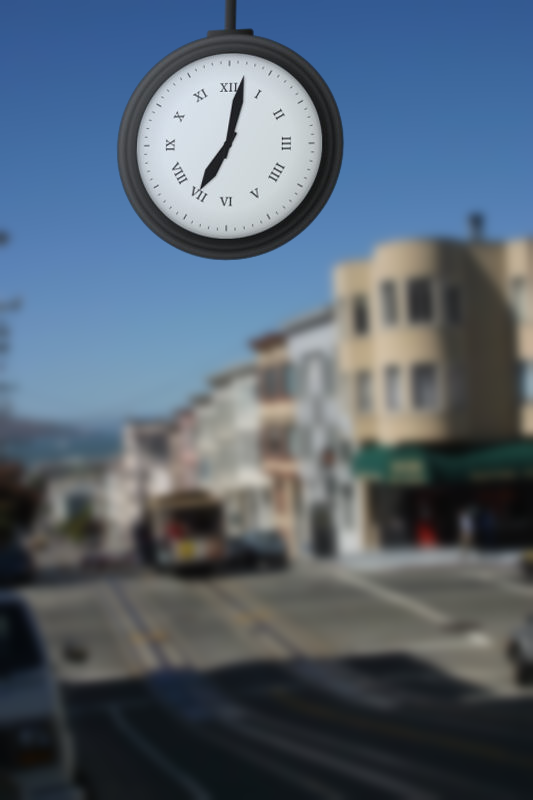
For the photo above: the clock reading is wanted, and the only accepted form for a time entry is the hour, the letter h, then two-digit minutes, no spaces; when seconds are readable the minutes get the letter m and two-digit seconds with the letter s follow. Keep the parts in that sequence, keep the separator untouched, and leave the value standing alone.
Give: 7h02
